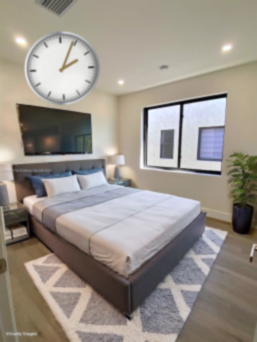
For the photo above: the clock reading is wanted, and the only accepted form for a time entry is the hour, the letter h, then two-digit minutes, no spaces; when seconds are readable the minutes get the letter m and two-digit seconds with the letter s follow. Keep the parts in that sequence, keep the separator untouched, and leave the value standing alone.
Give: 2h04
